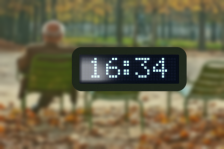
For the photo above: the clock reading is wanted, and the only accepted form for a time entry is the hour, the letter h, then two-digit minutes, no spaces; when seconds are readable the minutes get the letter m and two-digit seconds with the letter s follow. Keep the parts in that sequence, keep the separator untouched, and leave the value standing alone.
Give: 16h34
